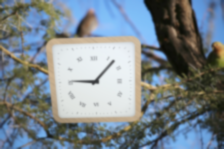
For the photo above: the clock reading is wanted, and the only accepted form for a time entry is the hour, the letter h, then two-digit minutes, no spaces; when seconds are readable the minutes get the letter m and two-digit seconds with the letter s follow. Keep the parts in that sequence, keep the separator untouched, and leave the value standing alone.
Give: 9h07
